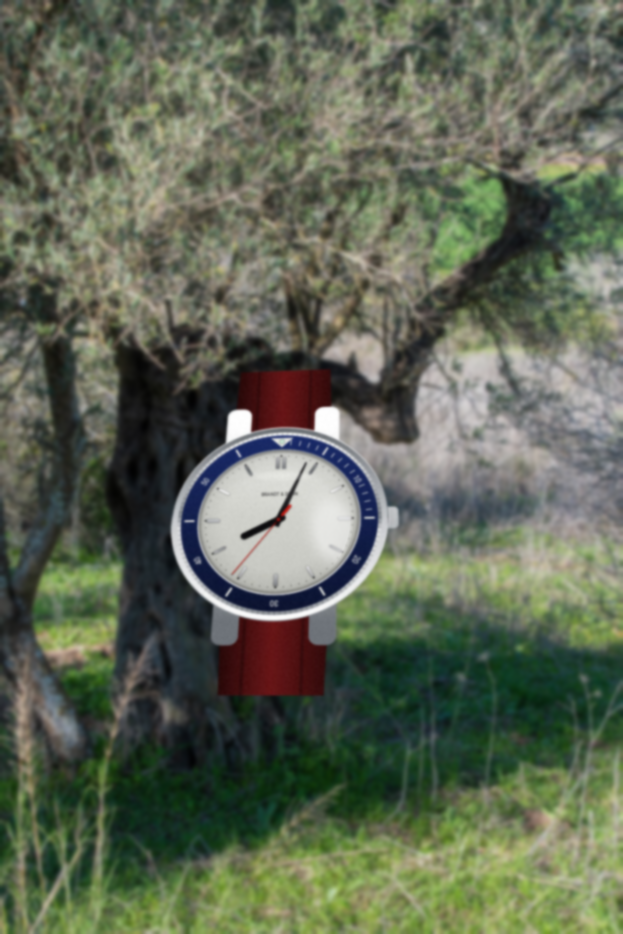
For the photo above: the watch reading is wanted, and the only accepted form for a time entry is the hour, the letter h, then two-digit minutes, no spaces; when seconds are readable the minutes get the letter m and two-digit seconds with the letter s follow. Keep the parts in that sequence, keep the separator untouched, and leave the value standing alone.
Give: 8h03m36s
